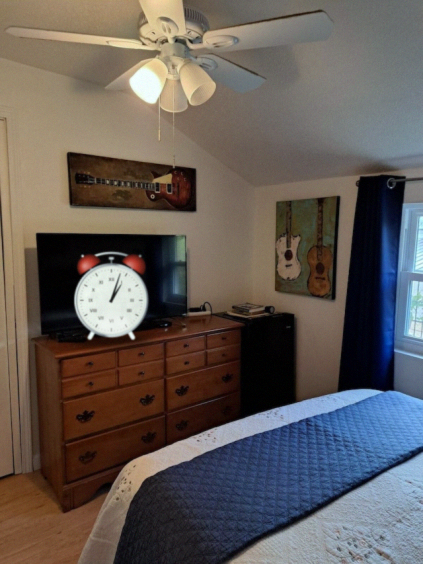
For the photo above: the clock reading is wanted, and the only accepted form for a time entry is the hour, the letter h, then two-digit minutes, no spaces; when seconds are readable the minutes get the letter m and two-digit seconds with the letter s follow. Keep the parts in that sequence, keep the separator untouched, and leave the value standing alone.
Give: 1h03
